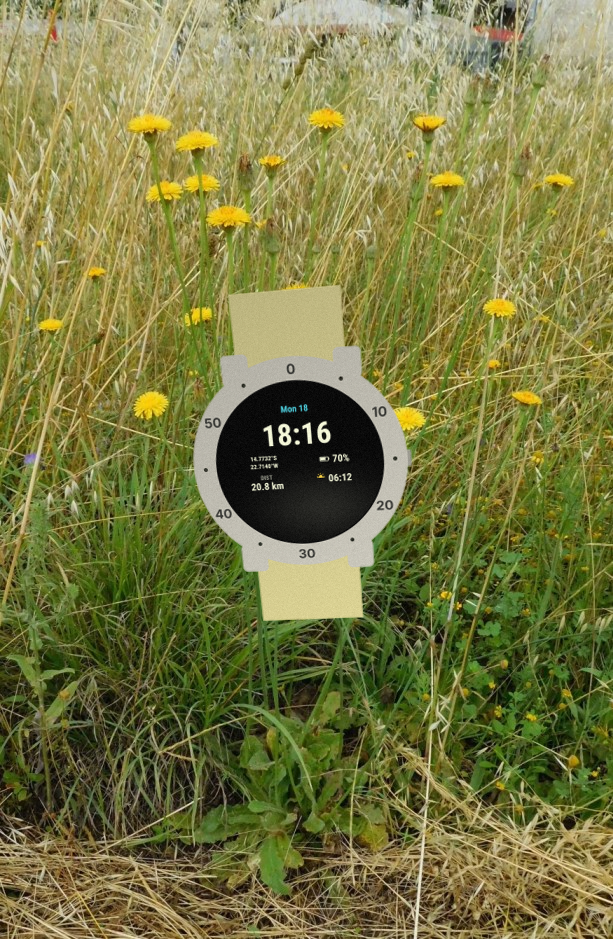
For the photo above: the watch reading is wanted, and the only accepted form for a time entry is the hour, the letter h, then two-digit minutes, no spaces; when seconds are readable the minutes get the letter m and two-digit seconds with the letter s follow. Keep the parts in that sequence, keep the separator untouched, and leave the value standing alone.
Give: 18h16
